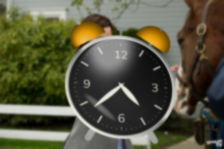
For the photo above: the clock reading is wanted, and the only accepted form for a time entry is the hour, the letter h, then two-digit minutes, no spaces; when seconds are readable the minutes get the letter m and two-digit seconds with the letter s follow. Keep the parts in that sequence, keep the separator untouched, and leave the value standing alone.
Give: 4h38
